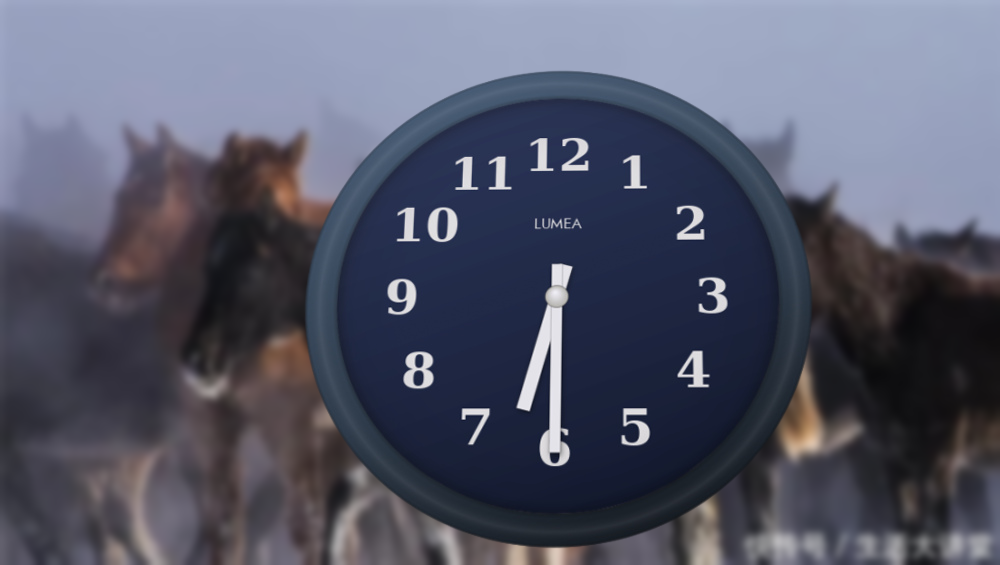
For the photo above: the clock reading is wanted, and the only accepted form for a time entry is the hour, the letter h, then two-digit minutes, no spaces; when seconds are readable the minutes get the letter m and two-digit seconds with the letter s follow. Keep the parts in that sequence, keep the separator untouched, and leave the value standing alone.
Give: 6h30
